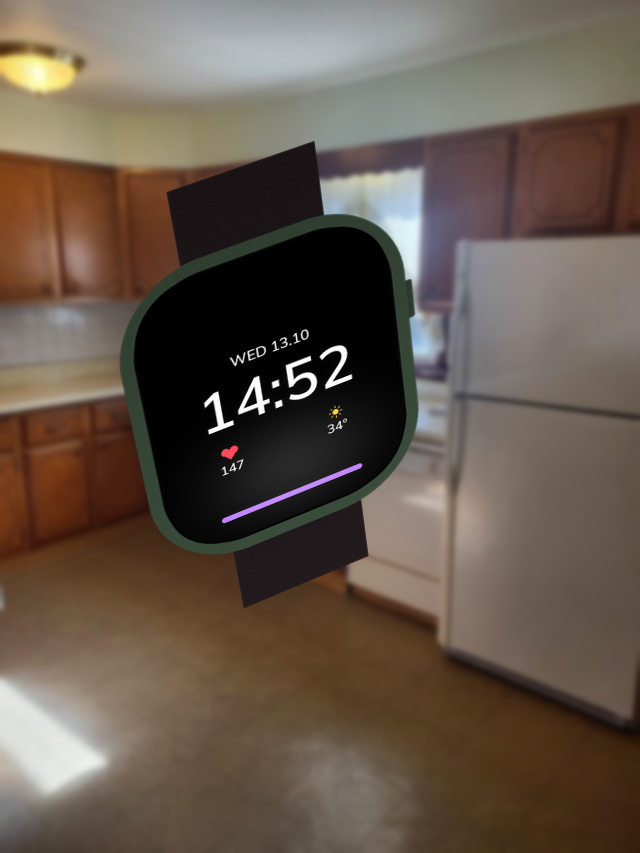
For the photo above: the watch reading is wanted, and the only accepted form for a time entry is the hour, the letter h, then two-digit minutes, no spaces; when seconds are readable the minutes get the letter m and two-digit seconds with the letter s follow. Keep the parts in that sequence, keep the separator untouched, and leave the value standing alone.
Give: 14h52
